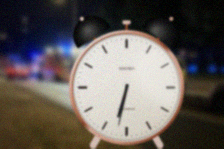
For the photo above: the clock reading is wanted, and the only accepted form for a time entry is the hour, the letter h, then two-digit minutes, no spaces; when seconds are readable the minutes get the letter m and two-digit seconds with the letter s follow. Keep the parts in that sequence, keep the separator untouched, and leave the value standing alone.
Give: 6h32
